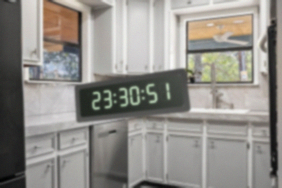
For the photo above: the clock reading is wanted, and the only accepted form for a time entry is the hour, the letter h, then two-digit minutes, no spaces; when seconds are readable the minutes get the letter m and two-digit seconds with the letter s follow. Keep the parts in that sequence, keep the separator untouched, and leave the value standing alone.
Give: 23h30m51s
